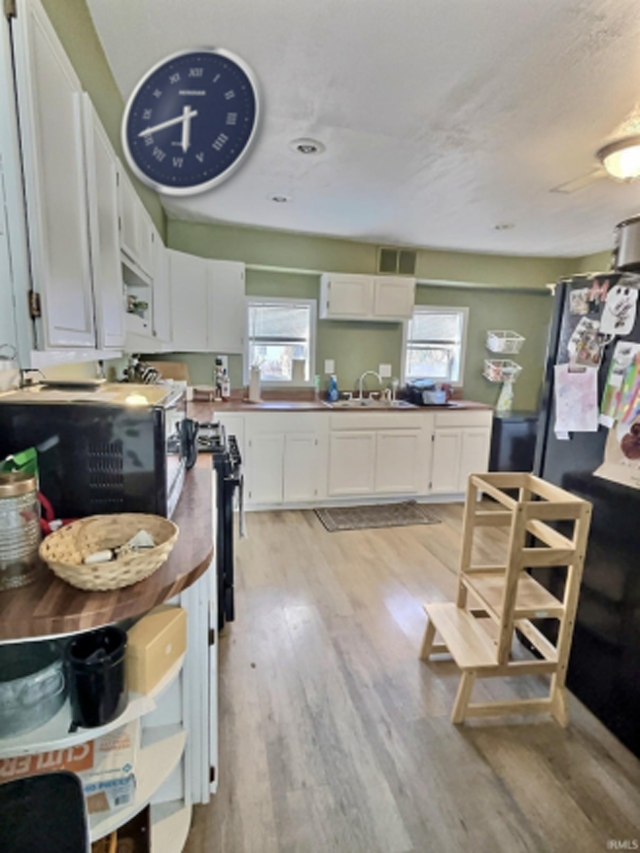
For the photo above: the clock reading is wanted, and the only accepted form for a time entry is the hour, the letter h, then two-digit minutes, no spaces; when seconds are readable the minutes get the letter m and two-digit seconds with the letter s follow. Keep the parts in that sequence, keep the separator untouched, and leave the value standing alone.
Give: 5h41
